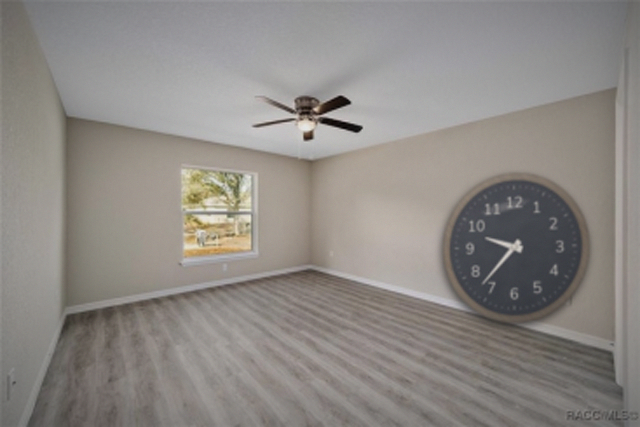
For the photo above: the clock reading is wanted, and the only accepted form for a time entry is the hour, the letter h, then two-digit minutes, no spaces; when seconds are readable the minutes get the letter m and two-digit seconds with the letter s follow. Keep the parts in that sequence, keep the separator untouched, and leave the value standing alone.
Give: 9h37
